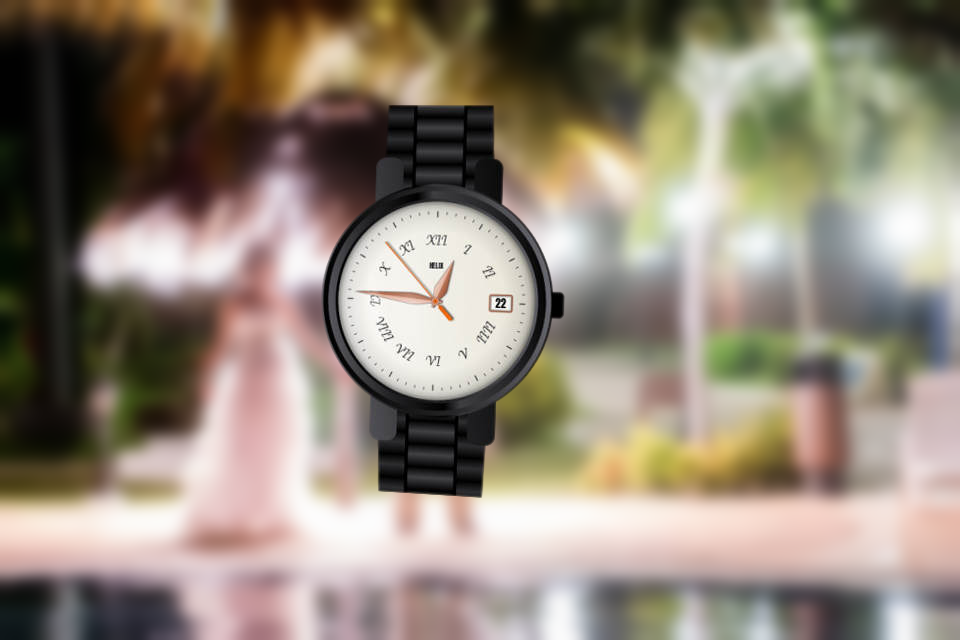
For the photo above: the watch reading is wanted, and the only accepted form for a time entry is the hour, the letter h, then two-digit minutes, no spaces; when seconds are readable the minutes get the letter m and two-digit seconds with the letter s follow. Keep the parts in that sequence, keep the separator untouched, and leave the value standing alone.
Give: 12h45m53s
